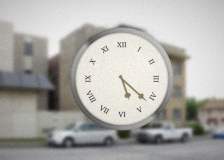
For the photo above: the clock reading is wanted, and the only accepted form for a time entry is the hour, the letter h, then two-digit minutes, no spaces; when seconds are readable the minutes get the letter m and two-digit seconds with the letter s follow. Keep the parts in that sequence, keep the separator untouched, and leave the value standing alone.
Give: 5h22
